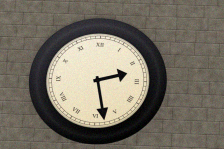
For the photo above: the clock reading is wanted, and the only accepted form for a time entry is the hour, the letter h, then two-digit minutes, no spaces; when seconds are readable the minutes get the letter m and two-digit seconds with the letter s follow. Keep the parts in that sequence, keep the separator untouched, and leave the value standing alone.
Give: 2h28
